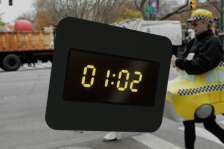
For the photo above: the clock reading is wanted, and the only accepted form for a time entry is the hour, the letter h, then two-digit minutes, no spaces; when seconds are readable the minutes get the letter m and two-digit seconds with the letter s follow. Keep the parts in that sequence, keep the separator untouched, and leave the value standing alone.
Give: 1h02
